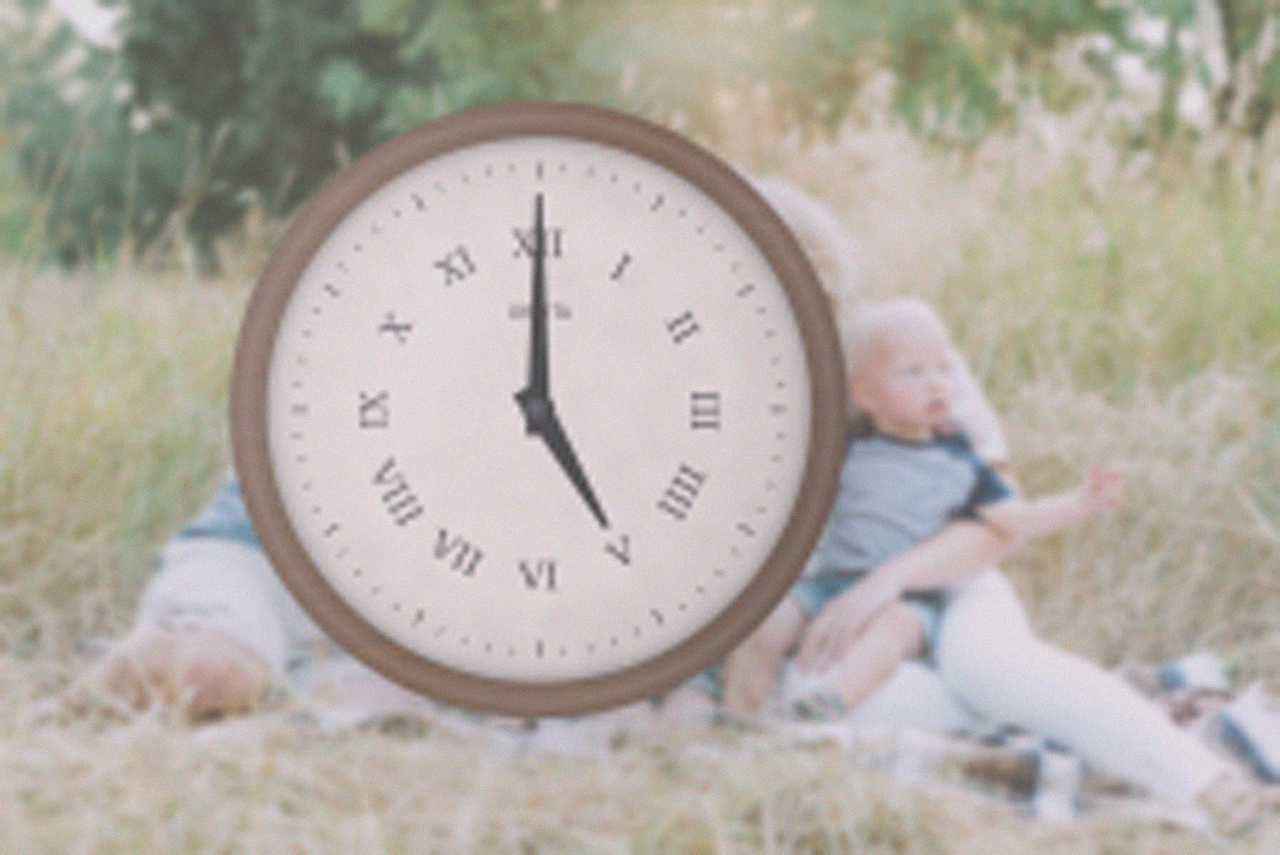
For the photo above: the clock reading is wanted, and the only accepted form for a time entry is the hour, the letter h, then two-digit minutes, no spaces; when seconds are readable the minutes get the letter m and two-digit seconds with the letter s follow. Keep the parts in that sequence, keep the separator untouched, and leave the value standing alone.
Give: 5h00
